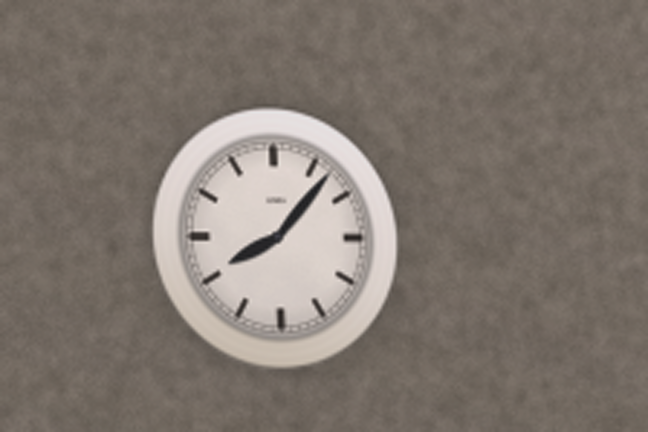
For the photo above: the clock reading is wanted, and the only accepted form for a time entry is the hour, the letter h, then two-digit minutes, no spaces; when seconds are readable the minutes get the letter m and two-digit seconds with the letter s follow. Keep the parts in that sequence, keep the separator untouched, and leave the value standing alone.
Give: 8h07
